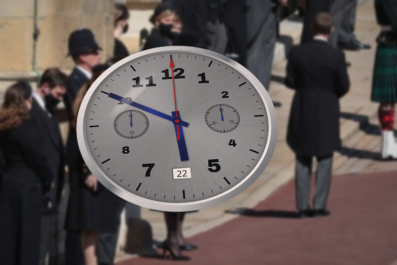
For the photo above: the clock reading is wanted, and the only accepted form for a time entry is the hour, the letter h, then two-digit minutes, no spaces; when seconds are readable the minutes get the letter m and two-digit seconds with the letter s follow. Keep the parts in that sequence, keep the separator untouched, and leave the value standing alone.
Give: 5h50
